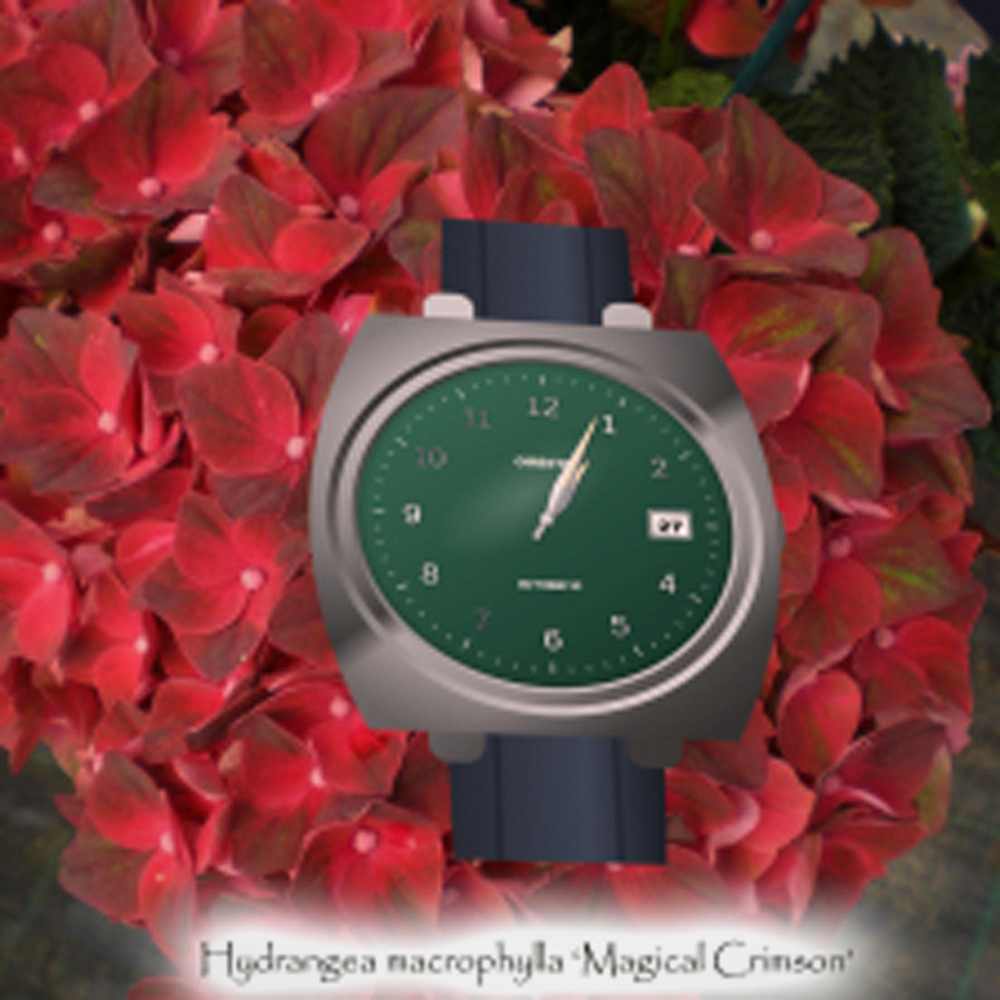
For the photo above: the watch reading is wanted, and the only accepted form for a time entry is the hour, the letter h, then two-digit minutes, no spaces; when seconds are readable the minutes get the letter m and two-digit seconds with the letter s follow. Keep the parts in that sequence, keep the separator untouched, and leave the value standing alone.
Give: 1h04
